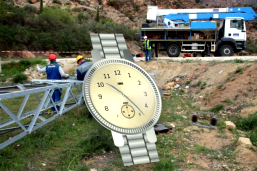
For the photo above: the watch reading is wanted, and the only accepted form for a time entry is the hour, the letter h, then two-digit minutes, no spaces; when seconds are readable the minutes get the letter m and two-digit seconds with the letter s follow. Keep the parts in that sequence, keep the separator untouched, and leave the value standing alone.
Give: 10h24
